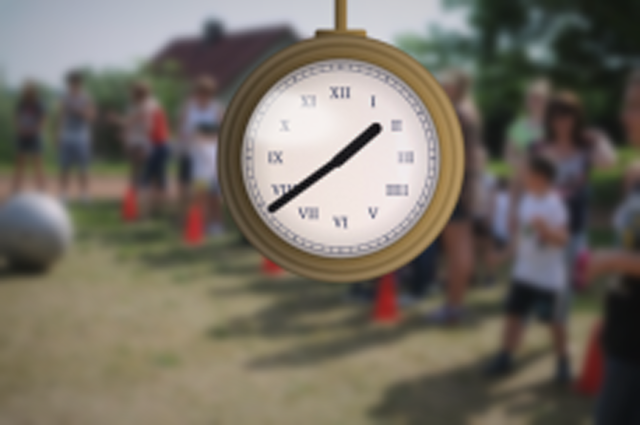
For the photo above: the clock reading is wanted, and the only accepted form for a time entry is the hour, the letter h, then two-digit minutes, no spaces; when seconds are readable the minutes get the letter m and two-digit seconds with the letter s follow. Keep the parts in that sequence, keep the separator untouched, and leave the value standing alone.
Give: 1h39
